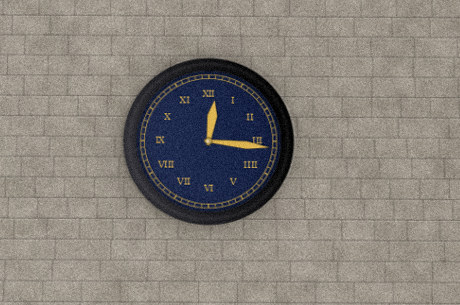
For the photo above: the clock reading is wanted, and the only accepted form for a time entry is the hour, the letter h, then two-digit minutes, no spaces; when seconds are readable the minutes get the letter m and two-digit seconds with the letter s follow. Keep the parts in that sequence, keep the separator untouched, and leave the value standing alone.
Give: 12h16
